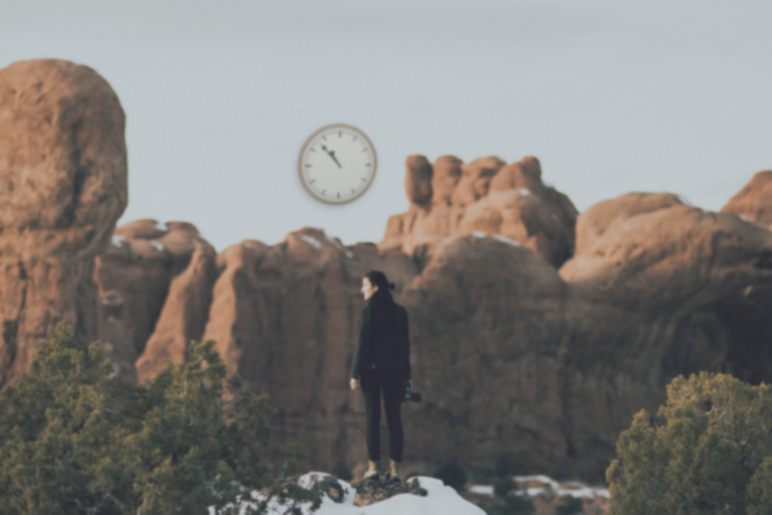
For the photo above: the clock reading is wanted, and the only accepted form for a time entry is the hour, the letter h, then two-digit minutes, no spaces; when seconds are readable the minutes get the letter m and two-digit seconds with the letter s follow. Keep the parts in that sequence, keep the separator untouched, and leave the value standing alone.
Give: 10h53
